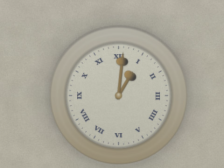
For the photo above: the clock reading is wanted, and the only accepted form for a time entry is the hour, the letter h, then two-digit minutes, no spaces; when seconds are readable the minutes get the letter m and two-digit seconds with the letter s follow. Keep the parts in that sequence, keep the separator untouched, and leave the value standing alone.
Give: 1h01
